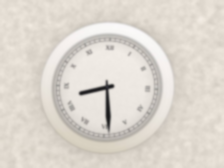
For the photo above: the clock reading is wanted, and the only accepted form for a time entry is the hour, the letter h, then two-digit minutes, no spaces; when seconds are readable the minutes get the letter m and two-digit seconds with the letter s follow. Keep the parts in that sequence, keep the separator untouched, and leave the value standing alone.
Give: 8h29
